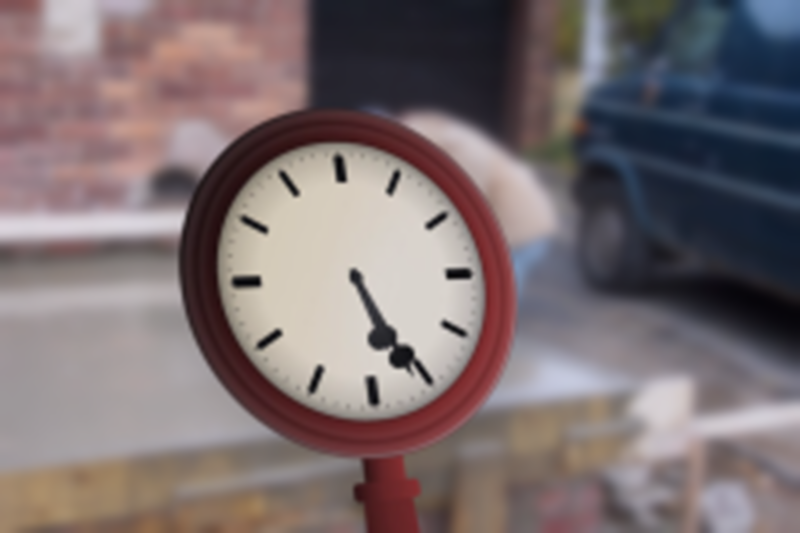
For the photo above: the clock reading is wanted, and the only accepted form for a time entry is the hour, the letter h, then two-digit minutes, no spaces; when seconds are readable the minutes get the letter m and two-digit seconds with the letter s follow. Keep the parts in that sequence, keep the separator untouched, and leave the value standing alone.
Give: 5h26
